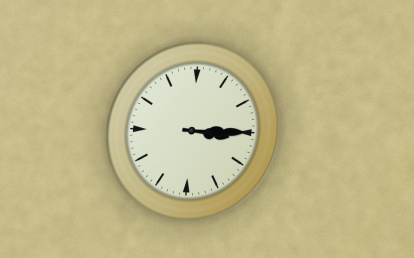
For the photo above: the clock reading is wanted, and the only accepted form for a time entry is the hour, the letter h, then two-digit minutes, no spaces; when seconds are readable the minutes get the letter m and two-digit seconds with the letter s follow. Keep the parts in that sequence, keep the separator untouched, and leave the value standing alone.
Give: 3h15
